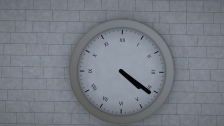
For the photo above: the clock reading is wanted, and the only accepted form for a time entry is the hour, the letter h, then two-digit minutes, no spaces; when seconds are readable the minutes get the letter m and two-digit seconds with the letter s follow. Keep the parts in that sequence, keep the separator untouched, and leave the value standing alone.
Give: 4h21
